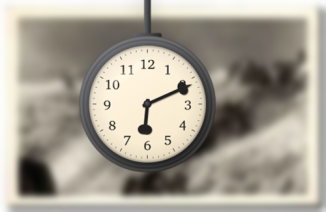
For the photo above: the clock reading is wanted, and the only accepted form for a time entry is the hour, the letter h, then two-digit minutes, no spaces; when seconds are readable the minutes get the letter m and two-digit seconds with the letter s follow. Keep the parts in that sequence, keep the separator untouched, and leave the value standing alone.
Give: 6h11
